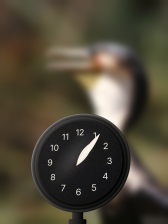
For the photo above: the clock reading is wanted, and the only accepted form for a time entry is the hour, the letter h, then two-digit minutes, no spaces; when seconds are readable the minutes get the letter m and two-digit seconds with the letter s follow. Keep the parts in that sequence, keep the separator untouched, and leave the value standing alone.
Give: 1h06
